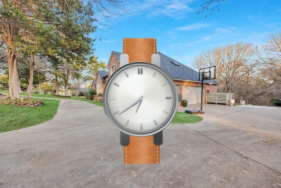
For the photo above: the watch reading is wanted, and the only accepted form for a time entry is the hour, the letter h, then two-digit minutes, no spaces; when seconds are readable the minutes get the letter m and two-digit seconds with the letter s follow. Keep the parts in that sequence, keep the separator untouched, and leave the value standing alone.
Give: 6h39
